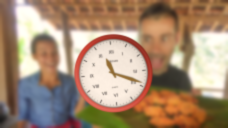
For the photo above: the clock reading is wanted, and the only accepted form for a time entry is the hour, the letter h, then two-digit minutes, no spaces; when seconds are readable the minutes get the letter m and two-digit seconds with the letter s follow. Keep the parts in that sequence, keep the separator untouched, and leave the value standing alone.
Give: 11h19
